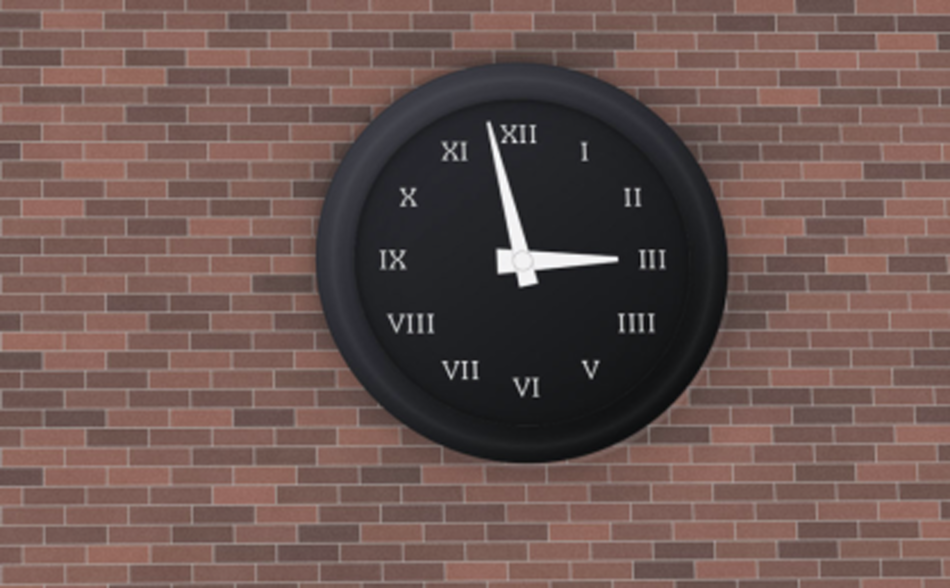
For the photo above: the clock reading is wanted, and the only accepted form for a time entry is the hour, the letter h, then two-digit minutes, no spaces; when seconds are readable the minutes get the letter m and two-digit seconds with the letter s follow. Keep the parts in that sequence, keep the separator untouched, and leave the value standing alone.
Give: 2h58
